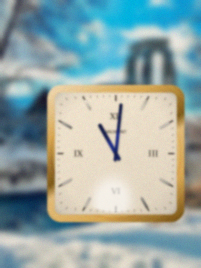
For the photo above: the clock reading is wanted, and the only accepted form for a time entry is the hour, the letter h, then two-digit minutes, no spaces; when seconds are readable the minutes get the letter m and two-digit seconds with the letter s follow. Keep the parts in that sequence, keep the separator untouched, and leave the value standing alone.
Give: 11h01
